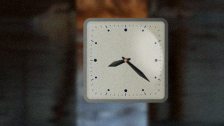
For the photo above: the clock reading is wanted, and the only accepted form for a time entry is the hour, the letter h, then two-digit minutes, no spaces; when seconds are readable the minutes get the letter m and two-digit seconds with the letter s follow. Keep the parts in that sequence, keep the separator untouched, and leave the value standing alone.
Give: 8h22
